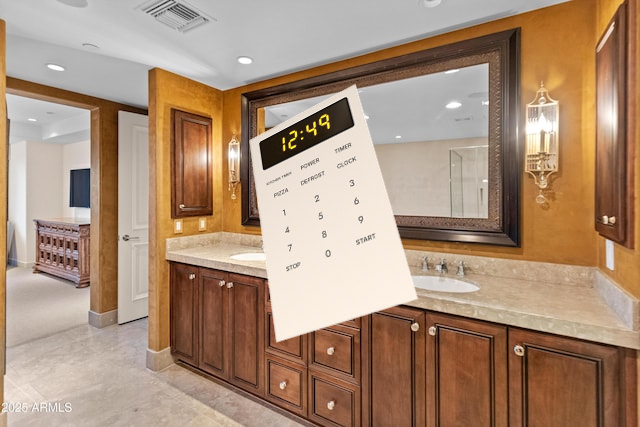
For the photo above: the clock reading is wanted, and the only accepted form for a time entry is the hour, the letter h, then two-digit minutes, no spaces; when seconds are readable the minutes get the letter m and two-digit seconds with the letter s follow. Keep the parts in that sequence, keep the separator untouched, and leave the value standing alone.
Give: 12h49
